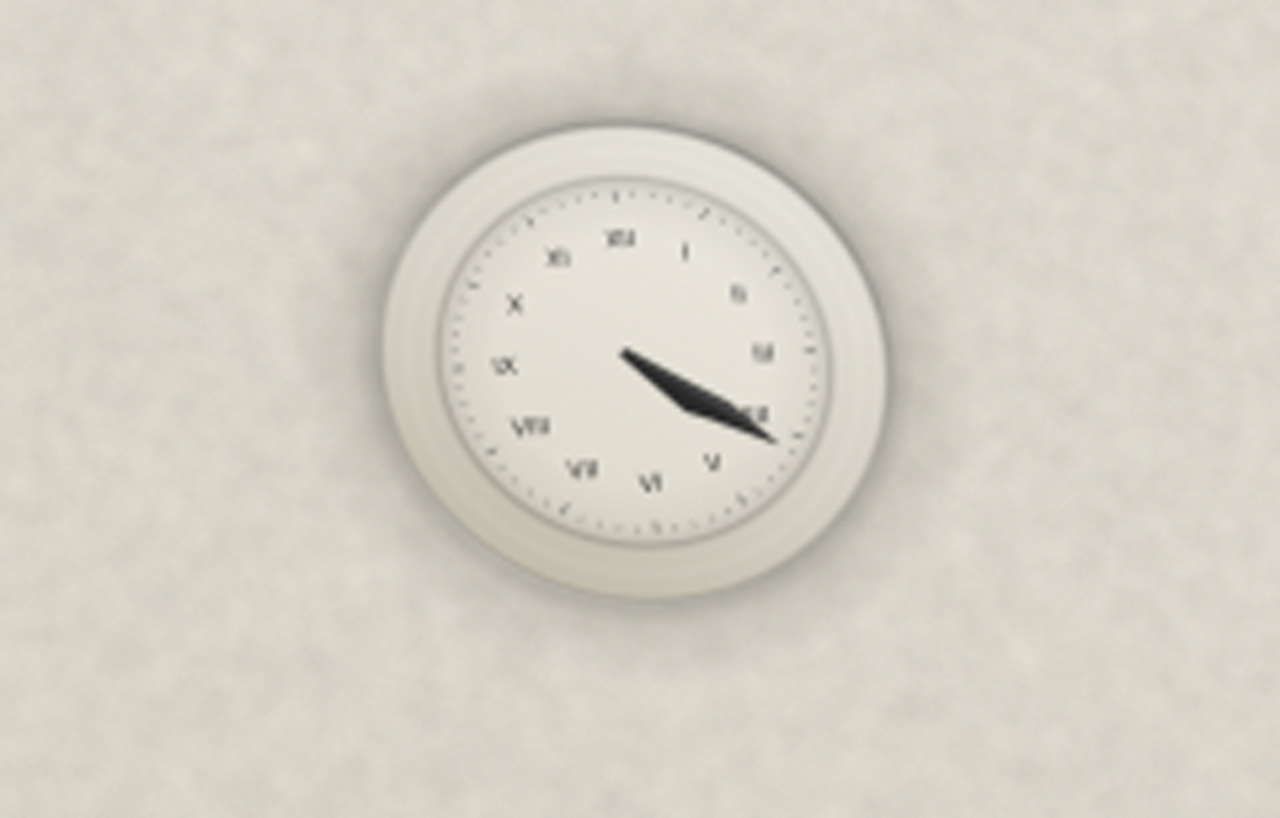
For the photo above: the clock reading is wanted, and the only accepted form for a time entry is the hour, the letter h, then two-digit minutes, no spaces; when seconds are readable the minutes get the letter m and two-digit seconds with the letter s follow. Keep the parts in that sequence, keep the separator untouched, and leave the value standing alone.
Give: 4h21
